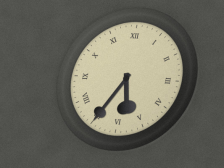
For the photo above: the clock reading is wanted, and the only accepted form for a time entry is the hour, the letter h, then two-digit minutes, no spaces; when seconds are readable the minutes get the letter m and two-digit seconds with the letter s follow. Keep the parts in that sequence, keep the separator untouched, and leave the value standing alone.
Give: 5h35
